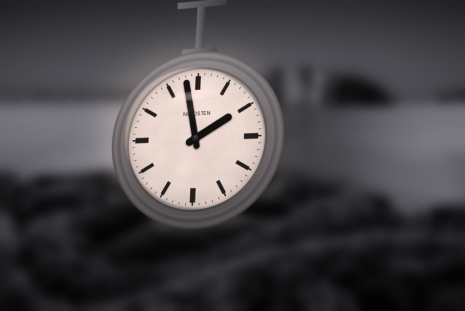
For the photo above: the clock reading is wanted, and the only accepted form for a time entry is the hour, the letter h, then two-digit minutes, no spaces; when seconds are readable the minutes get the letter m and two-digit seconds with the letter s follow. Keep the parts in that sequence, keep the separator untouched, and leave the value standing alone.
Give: 1h58
